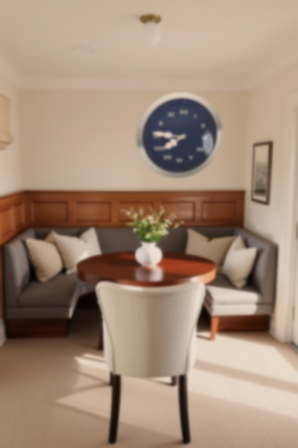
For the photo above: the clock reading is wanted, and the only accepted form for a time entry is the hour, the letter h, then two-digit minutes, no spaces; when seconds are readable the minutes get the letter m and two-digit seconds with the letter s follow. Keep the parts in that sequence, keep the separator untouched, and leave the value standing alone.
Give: 7h46
